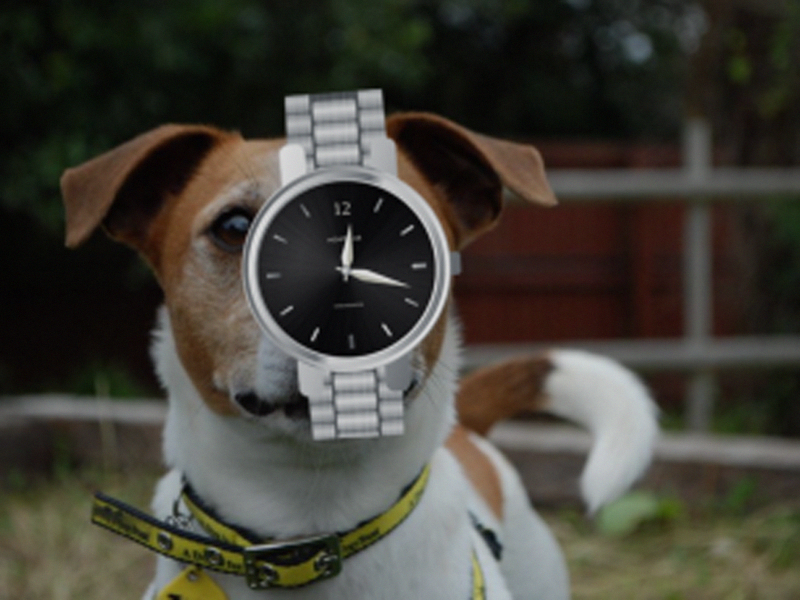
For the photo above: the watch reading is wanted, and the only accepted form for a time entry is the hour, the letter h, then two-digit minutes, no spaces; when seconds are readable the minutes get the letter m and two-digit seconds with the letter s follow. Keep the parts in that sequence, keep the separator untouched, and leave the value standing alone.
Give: 12h18
